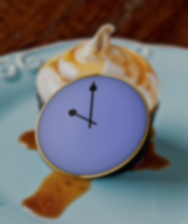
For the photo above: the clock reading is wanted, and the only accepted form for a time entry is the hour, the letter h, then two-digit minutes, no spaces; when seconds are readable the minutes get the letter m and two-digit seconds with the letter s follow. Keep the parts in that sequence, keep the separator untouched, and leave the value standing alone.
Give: 10h00
